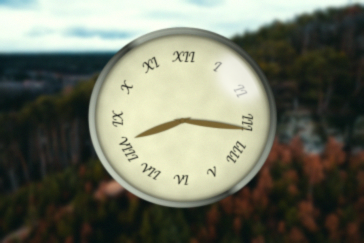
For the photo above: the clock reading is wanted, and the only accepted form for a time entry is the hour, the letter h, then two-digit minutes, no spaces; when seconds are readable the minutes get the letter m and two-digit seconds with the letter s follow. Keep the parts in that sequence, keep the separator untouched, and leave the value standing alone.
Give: 8h16
